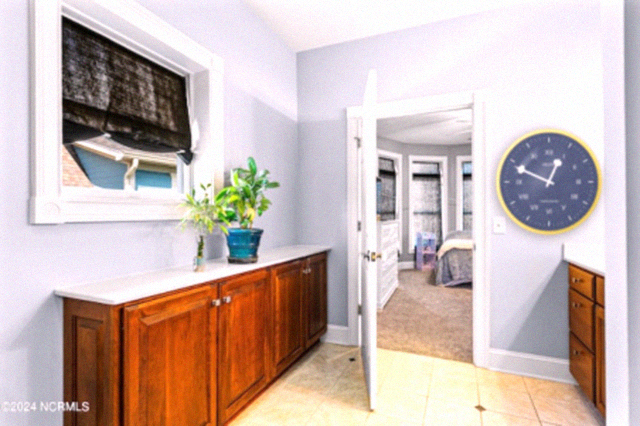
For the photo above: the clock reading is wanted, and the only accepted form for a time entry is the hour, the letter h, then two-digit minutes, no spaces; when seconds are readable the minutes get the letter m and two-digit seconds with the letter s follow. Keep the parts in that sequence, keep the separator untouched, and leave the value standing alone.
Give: 12h49
